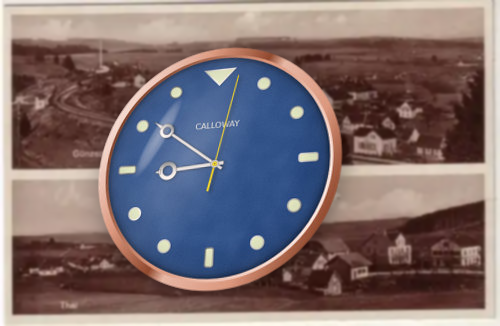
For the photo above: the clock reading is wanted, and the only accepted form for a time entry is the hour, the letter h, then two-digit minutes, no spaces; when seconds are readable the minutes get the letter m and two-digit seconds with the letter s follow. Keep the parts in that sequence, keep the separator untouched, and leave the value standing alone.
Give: 8h51m02s
